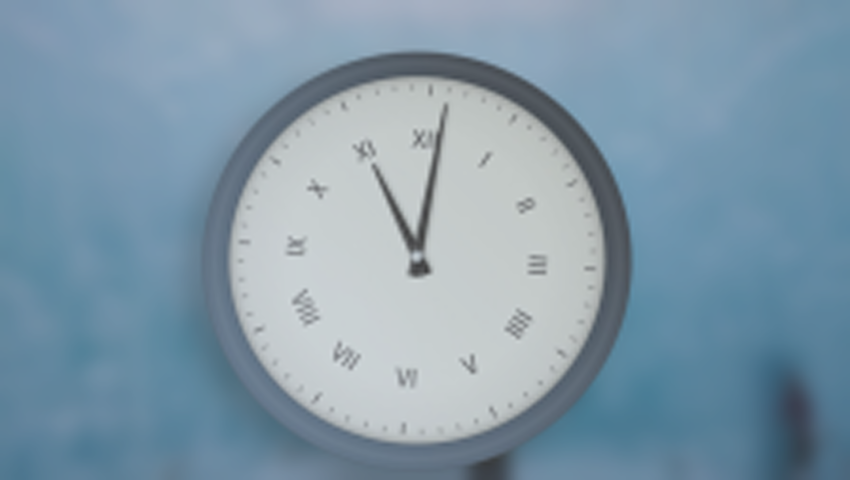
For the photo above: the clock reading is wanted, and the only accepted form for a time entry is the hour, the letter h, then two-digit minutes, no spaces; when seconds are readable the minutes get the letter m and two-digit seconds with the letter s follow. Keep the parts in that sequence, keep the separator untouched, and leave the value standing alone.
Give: 11h01
